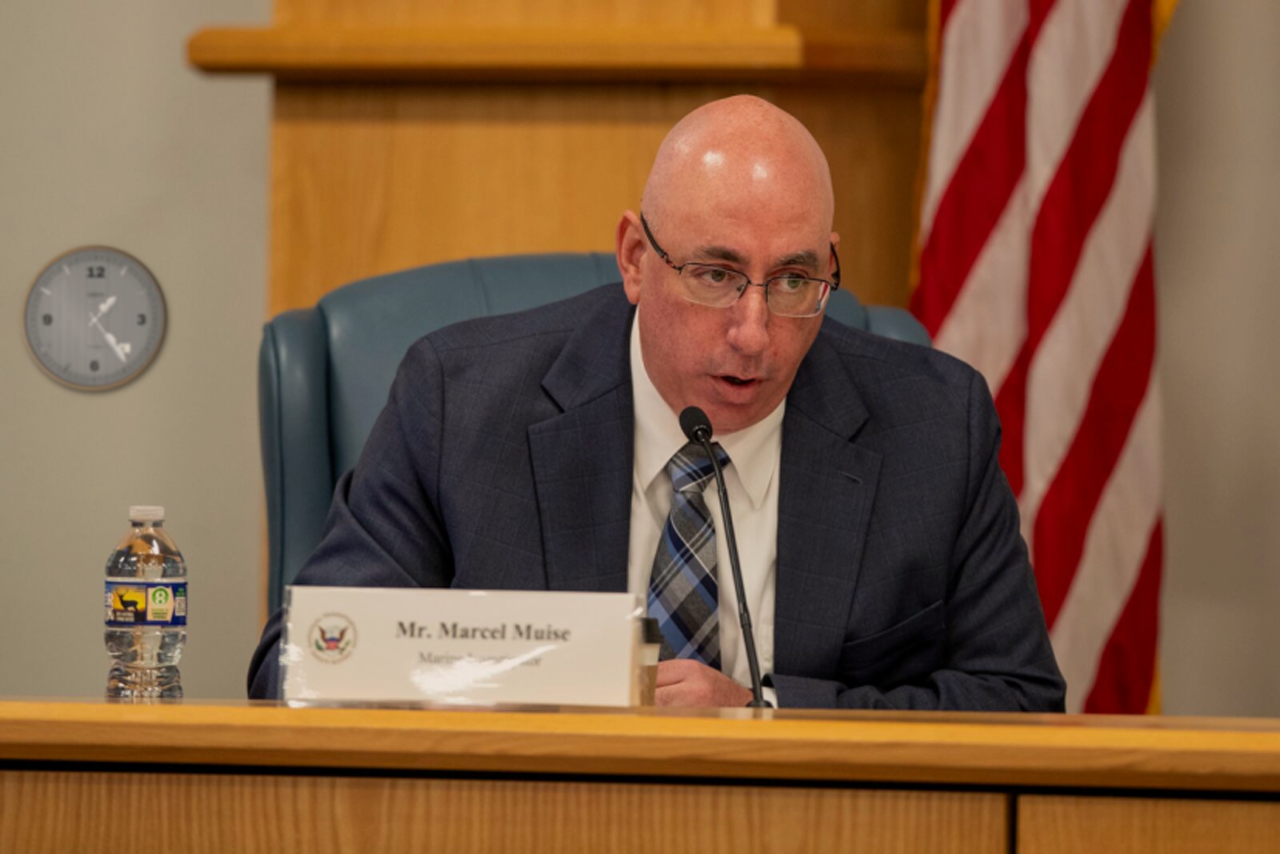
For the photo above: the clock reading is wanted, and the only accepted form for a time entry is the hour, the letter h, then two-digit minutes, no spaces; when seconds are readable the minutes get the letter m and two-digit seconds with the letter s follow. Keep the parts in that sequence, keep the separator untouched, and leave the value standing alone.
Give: 1h24
